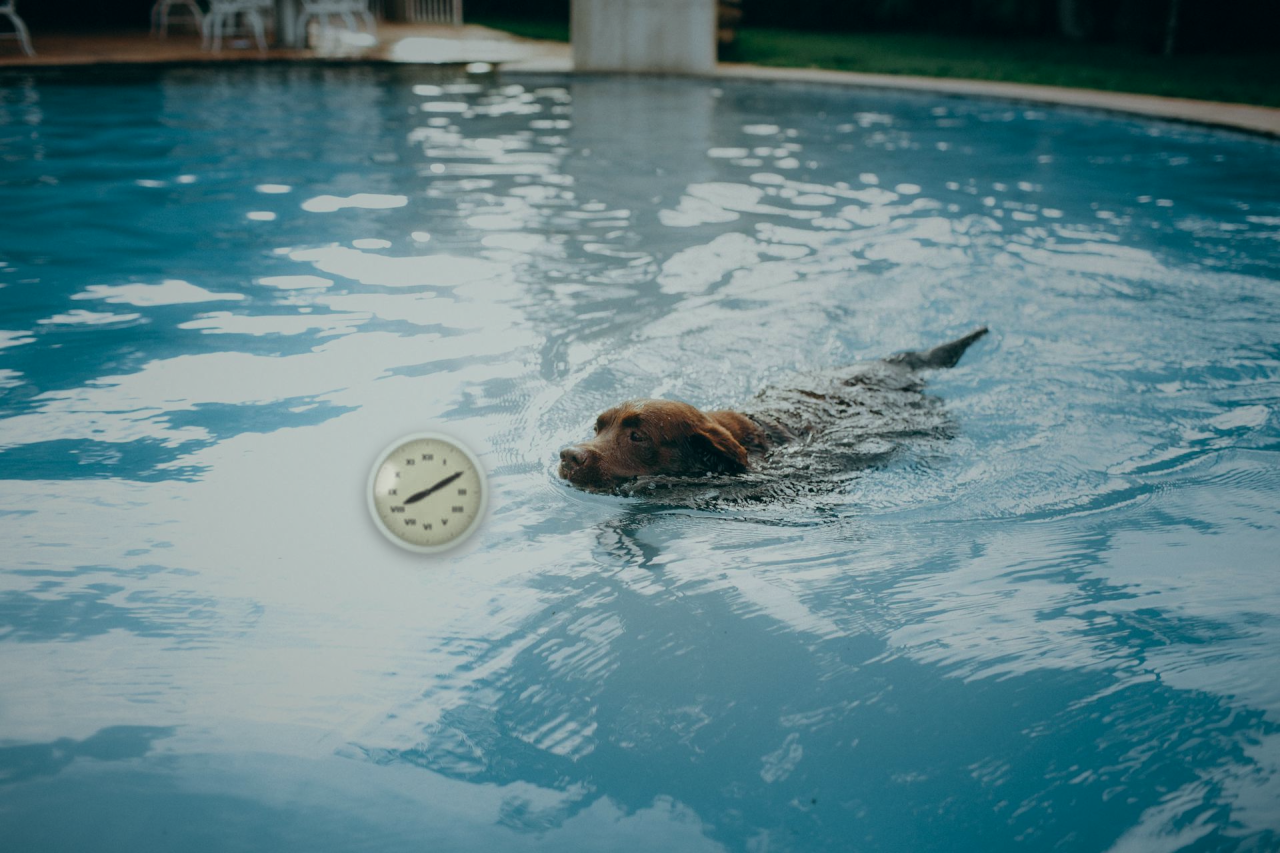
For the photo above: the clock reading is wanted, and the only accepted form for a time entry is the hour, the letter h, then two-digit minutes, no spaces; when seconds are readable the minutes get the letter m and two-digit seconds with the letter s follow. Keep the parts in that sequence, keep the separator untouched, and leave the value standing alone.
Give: 8h10
